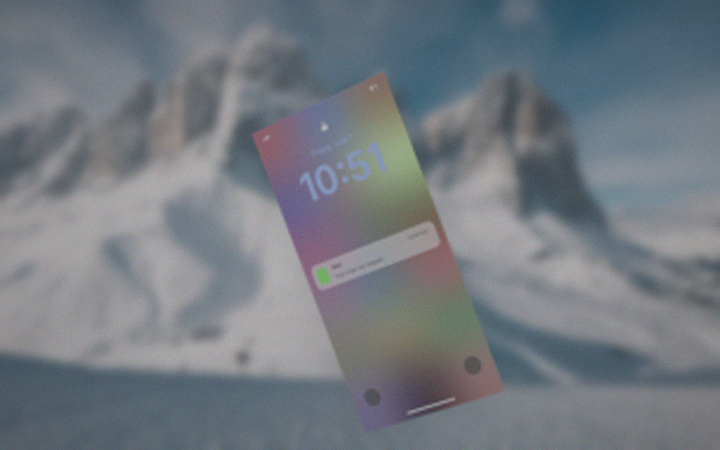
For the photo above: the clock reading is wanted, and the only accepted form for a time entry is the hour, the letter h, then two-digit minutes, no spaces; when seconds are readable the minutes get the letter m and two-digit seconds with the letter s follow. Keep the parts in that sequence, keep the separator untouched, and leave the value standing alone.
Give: 10h51
